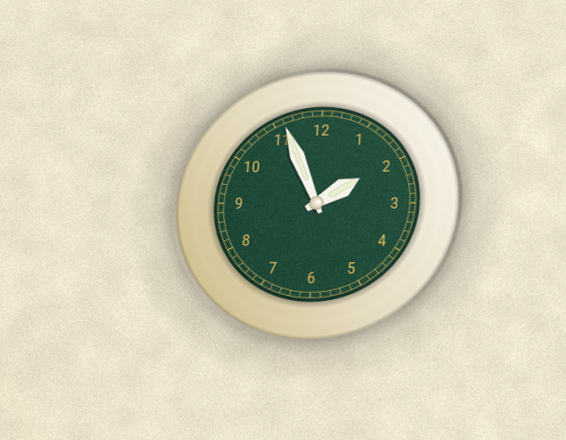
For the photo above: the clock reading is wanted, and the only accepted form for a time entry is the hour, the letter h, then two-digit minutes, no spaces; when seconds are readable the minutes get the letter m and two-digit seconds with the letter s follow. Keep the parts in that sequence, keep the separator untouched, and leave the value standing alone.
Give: 1h56
